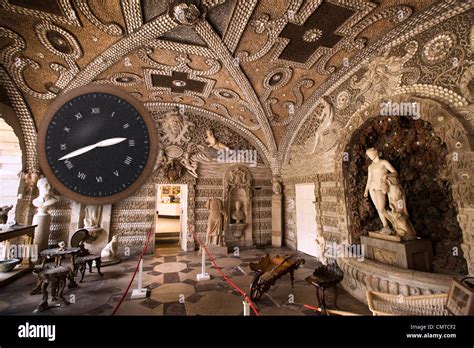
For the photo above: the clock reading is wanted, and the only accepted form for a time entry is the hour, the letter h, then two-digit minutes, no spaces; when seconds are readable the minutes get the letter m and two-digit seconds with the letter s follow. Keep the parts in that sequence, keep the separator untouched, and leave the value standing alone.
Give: 2h42
